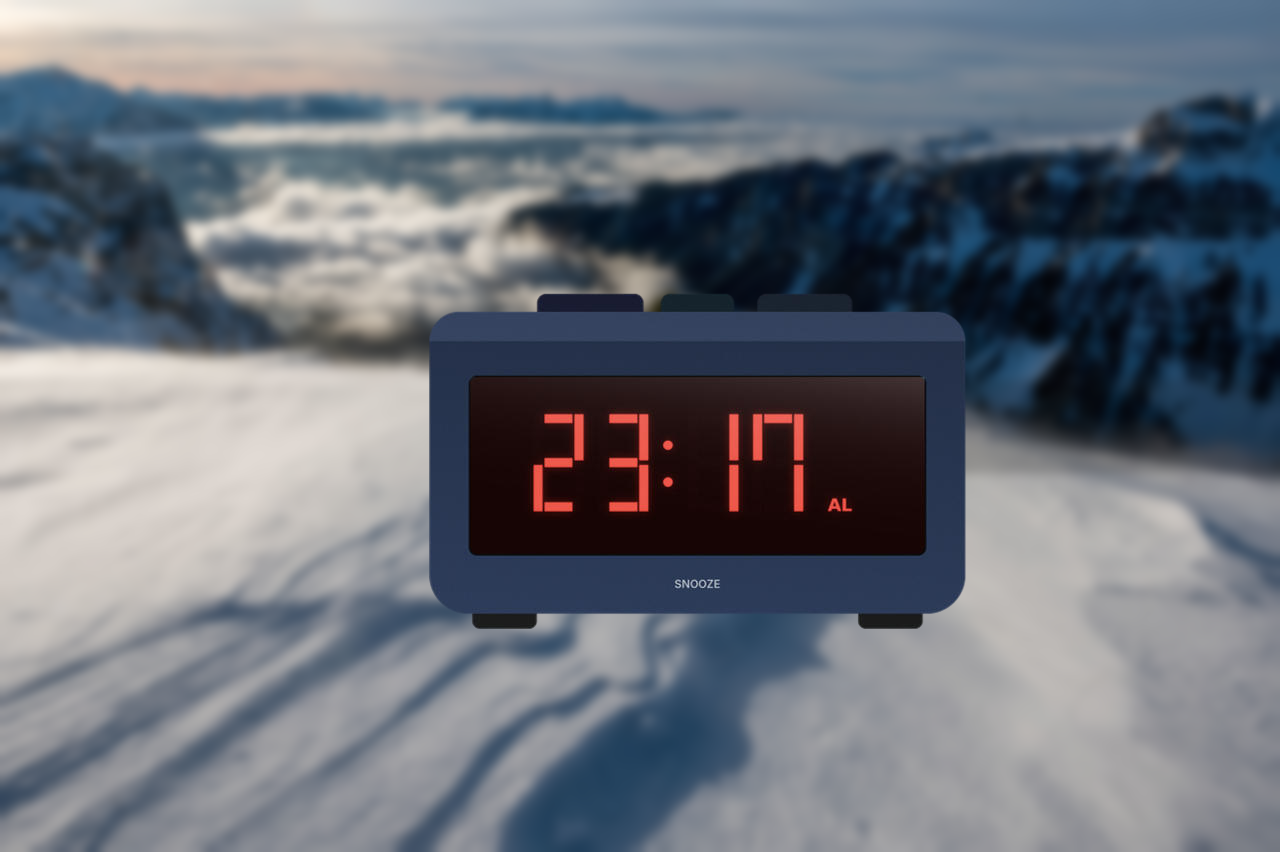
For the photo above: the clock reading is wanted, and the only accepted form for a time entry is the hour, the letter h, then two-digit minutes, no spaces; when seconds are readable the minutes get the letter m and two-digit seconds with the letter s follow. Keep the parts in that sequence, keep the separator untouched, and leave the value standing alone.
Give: 23h17
